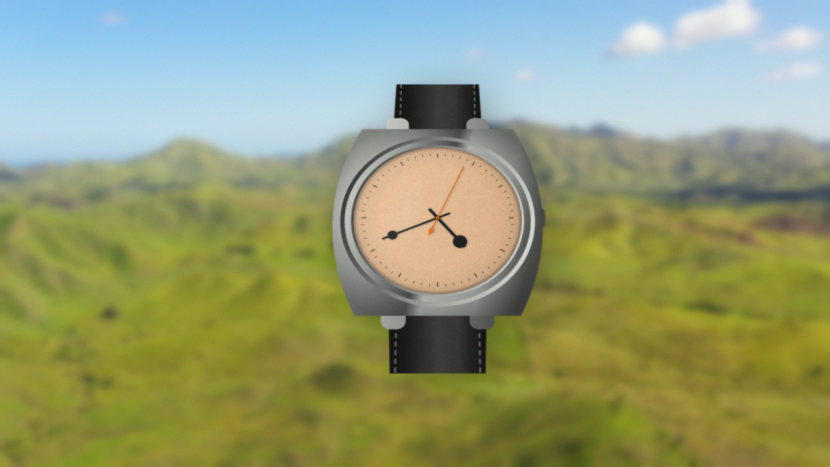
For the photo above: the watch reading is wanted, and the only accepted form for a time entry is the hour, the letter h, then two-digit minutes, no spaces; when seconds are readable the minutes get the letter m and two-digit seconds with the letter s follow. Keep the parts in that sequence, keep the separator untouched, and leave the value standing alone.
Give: 4h41m04s
